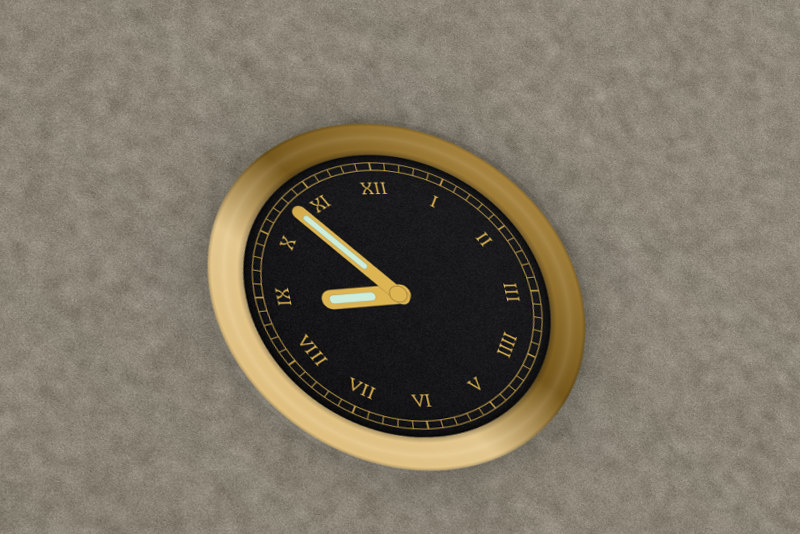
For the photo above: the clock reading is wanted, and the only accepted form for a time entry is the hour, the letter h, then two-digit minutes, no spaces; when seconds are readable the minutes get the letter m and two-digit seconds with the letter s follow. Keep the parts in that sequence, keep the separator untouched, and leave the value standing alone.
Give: 8h53
